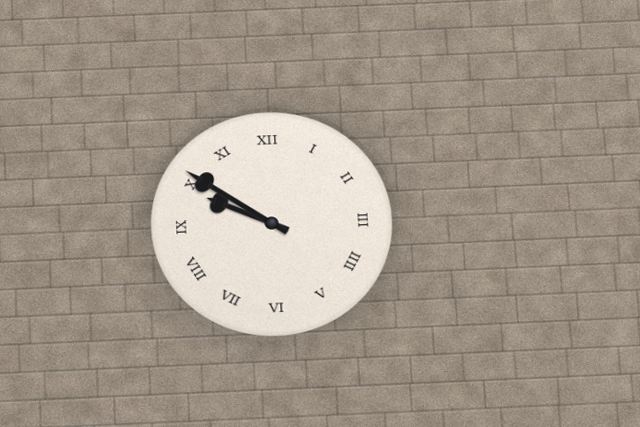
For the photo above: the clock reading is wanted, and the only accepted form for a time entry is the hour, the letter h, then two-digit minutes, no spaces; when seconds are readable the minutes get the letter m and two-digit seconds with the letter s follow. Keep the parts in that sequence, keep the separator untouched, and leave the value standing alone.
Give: 9h51
